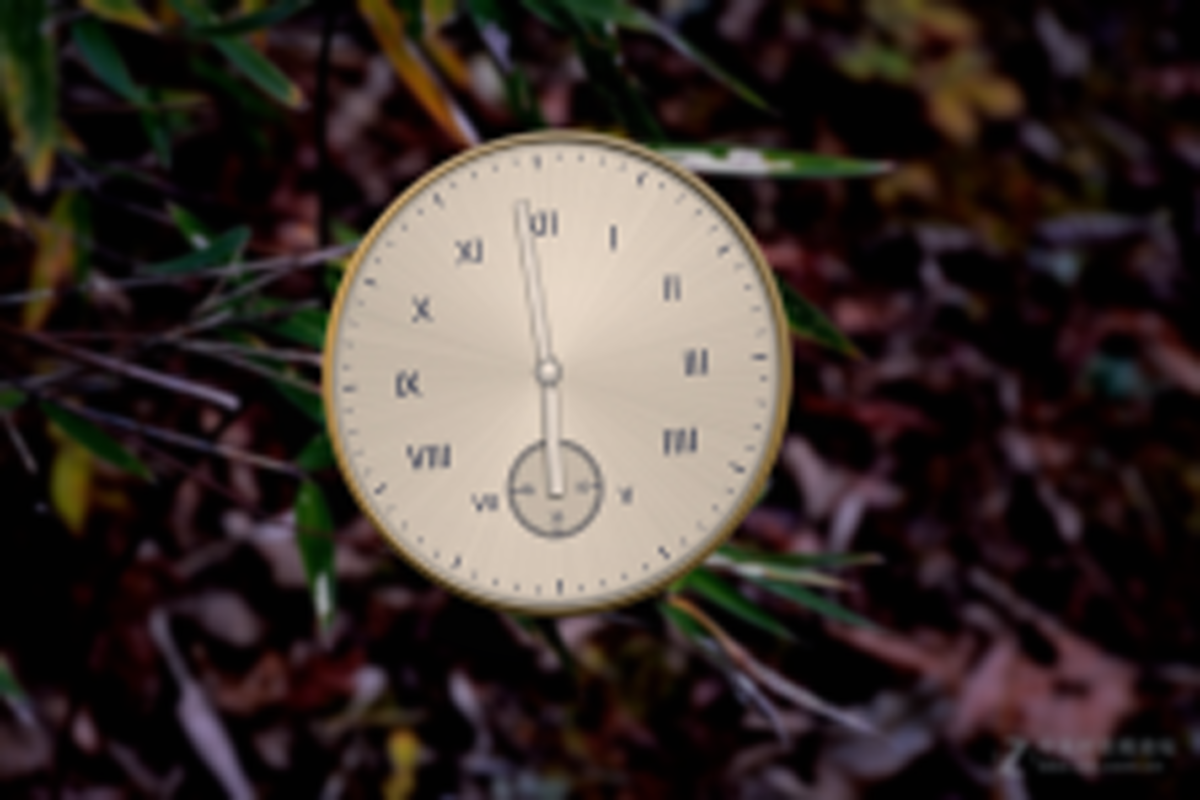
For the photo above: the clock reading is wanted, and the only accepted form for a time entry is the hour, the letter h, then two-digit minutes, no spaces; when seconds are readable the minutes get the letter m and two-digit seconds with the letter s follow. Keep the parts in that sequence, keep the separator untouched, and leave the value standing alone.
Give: 5h59
